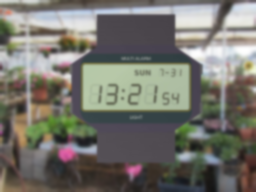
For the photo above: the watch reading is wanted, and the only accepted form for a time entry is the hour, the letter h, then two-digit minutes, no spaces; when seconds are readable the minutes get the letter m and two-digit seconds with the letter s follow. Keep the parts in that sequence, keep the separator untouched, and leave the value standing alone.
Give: 13h21m54s
